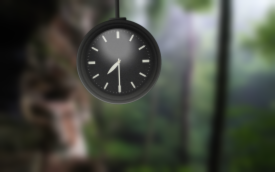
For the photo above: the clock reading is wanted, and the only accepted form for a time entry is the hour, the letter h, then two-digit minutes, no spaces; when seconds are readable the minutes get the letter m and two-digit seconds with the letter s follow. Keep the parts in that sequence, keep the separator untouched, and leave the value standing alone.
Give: 7h30
